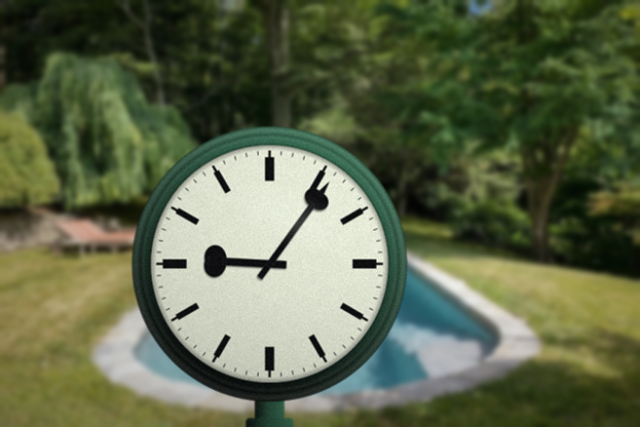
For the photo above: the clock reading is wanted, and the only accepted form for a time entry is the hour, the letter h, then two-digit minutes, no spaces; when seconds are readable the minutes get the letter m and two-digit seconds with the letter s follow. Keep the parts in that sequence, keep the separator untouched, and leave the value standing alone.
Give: 9h06
